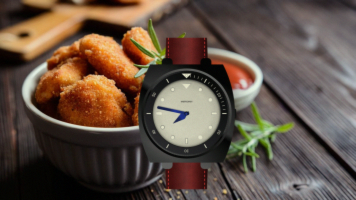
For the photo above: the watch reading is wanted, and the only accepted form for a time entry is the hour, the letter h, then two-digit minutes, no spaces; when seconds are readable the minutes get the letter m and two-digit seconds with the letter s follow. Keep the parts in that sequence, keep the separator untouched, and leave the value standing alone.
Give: 7h47
